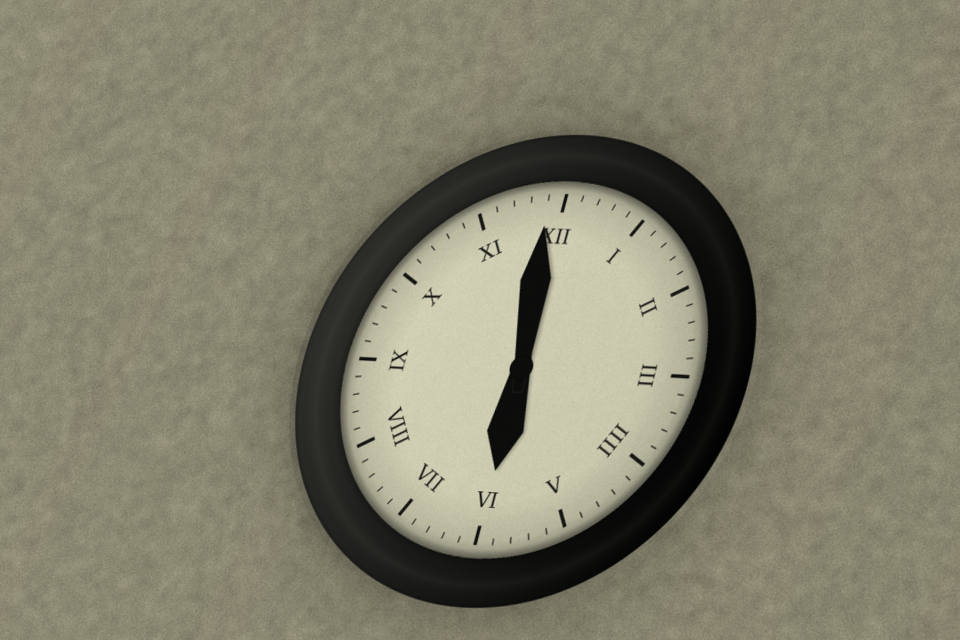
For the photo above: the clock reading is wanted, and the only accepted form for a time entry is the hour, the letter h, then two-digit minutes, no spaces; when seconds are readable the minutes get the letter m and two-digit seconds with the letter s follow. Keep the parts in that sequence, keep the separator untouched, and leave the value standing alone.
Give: 5h59
